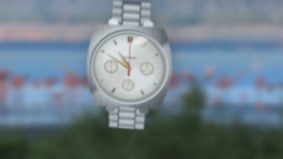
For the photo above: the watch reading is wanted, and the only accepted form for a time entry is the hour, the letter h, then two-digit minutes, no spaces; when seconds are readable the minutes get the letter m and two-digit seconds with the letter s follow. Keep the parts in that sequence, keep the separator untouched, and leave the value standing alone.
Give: 10h50
